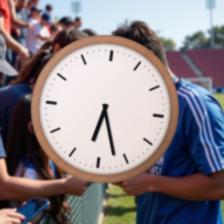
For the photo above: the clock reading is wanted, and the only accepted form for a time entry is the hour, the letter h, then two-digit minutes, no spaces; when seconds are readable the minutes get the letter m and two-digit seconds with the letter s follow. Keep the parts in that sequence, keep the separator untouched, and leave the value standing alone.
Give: 6h27
